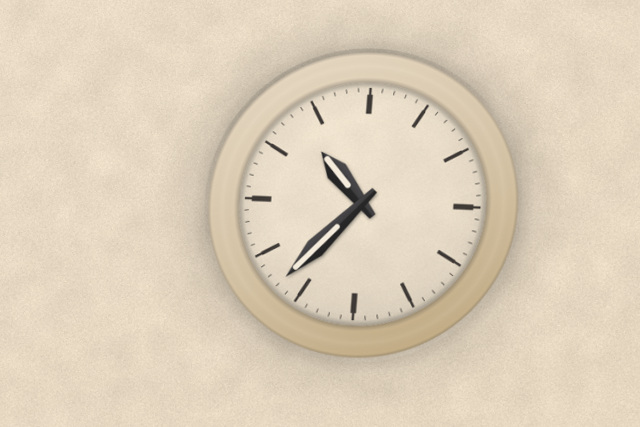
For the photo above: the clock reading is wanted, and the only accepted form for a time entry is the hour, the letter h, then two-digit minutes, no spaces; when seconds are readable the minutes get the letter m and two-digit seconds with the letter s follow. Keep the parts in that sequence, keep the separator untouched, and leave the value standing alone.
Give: 10h37
